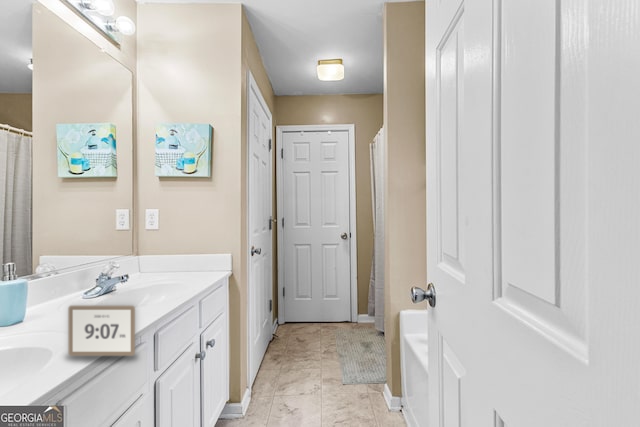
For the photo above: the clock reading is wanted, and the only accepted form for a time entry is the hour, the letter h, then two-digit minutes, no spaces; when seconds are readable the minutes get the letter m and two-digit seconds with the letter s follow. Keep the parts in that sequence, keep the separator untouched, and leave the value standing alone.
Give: 9h07
